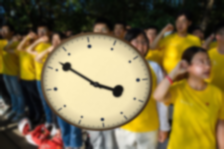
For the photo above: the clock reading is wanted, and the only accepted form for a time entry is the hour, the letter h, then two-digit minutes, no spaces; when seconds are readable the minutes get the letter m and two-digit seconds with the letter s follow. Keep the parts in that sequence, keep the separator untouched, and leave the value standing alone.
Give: 3h52
